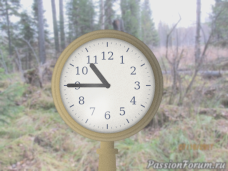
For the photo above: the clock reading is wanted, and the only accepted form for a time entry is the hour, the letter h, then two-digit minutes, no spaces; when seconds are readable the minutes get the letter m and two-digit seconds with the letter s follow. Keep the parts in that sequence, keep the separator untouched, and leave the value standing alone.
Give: 10h45
